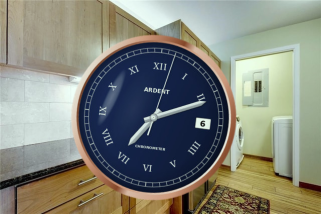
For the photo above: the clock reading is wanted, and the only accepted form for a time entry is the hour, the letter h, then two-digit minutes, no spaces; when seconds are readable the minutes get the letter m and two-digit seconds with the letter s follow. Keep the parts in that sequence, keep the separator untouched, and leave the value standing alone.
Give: 7h11m02s
